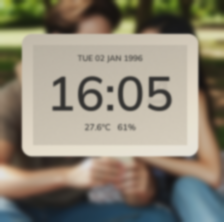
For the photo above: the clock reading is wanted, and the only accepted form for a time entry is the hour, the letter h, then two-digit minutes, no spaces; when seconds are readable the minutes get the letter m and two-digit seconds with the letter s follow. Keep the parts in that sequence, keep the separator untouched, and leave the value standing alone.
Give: 16h05
